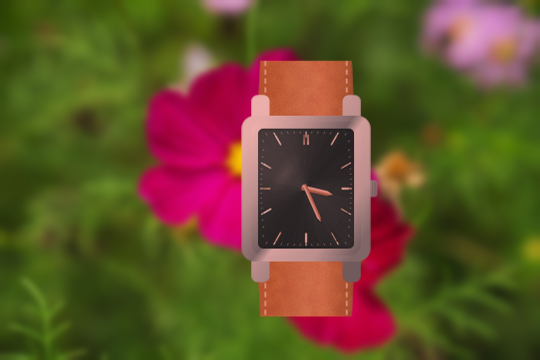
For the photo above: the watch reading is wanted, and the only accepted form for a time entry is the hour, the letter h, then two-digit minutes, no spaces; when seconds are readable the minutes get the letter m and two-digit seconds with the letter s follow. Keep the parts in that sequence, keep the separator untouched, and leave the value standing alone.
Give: 3h26
